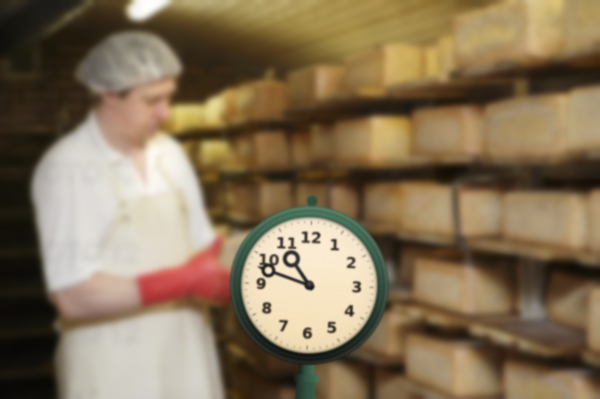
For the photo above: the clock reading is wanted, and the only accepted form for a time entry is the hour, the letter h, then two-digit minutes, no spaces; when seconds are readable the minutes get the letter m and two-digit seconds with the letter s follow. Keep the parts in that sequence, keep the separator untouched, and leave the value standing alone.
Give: 10h48
